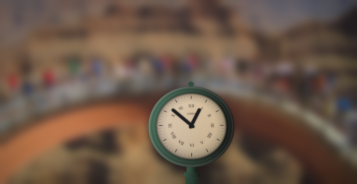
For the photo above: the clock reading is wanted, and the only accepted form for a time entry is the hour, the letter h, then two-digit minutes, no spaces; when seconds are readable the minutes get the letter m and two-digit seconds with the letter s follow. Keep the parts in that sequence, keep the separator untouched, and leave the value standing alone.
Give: 12h52
